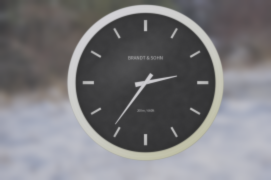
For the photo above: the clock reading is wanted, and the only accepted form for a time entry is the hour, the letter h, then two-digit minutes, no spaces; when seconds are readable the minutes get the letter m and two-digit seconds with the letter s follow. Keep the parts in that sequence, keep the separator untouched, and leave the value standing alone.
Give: 2h36
